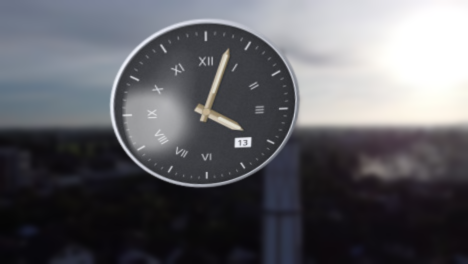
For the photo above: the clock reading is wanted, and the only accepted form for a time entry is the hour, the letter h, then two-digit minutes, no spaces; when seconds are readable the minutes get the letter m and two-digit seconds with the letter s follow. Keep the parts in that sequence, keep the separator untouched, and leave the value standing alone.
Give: 4h03
